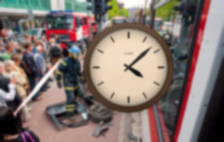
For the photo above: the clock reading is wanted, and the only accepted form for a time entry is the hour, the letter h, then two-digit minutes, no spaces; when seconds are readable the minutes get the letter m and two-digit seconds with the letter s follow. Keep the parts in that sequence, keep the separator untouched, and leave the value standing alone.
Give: 4h08
